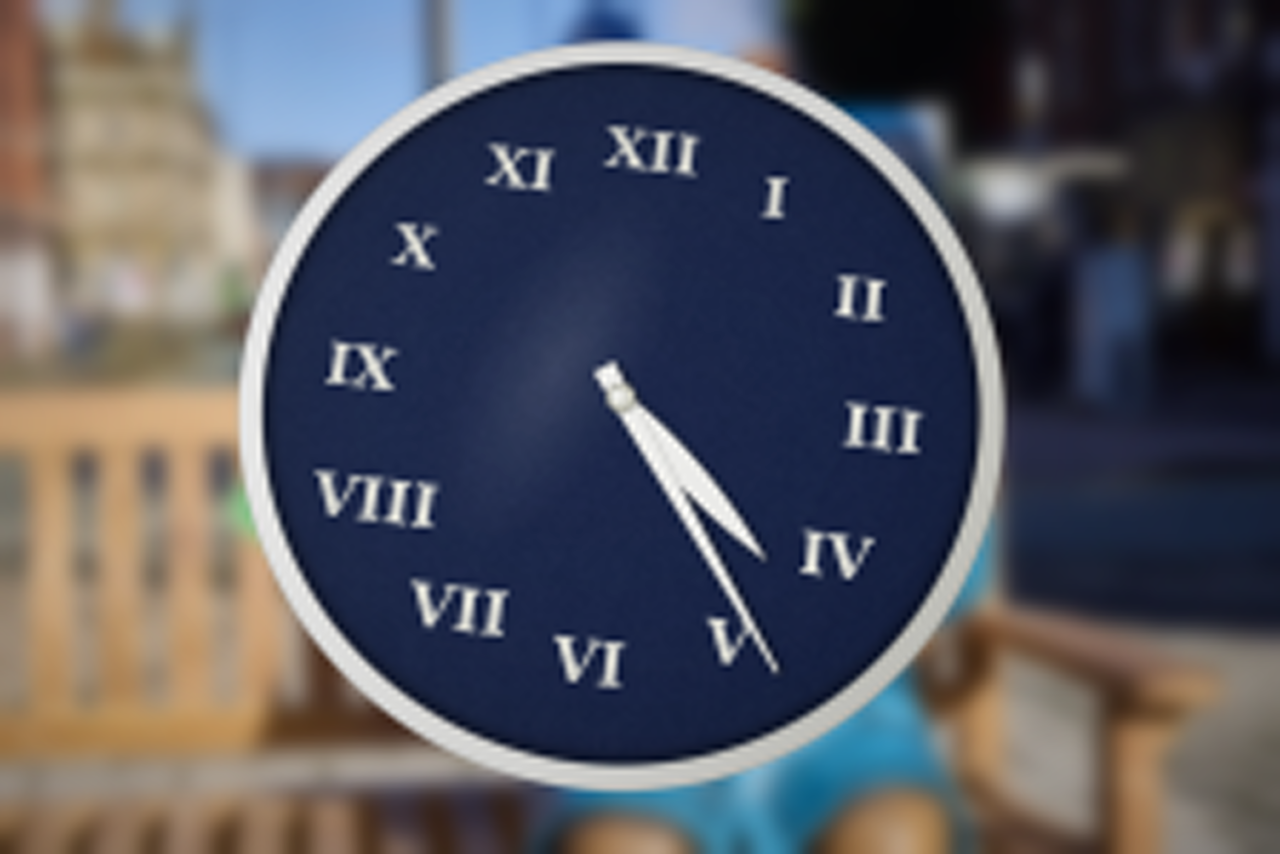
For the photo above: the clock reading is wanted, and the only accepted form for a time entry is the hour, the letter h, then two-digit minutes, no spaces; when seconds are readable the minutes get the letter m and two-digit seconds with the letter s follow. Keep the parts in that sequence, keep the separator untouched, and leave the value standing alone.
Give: 4h24
